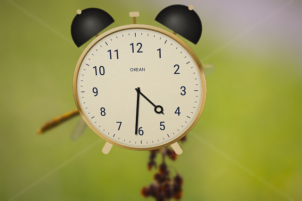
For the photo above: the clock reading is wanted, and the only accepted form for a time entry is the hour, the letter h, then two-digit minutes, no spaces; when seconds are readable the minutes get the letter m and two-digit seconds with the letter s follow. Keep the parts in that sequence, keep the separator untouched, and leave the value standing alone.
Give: 4h31
